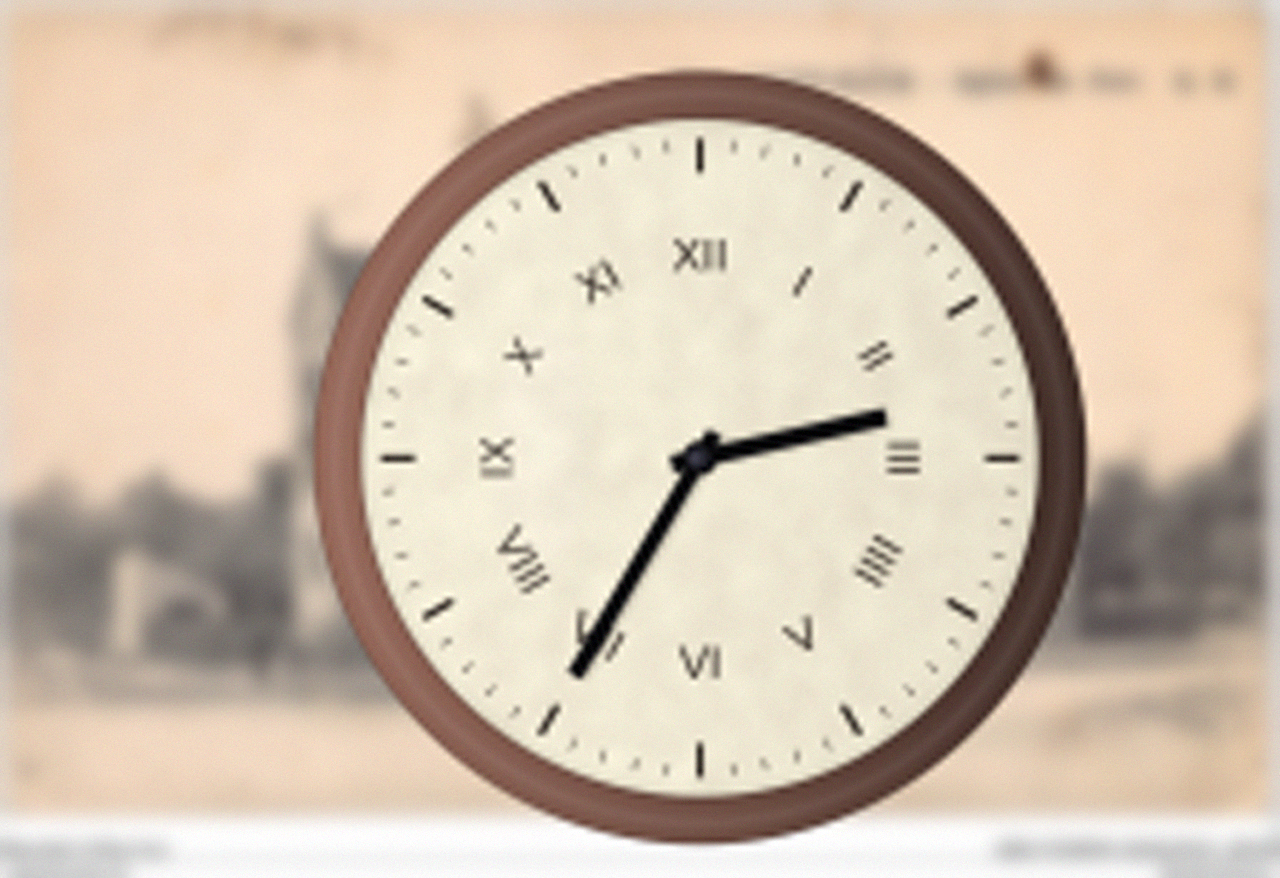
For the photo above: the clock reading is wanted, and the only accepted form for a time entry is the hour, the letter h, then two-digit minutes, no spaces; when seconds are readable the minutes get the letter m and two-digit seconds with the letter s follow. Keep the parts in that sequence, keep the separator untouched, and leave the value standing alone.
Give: 2h35
